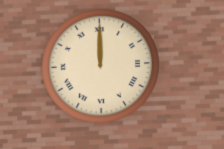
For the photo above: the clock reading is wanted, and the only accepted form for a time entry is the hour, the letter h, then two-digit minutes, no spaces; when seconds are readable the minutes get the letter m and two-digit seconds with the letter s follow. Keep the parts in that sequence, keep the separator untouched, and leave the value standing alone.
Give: 12h00
